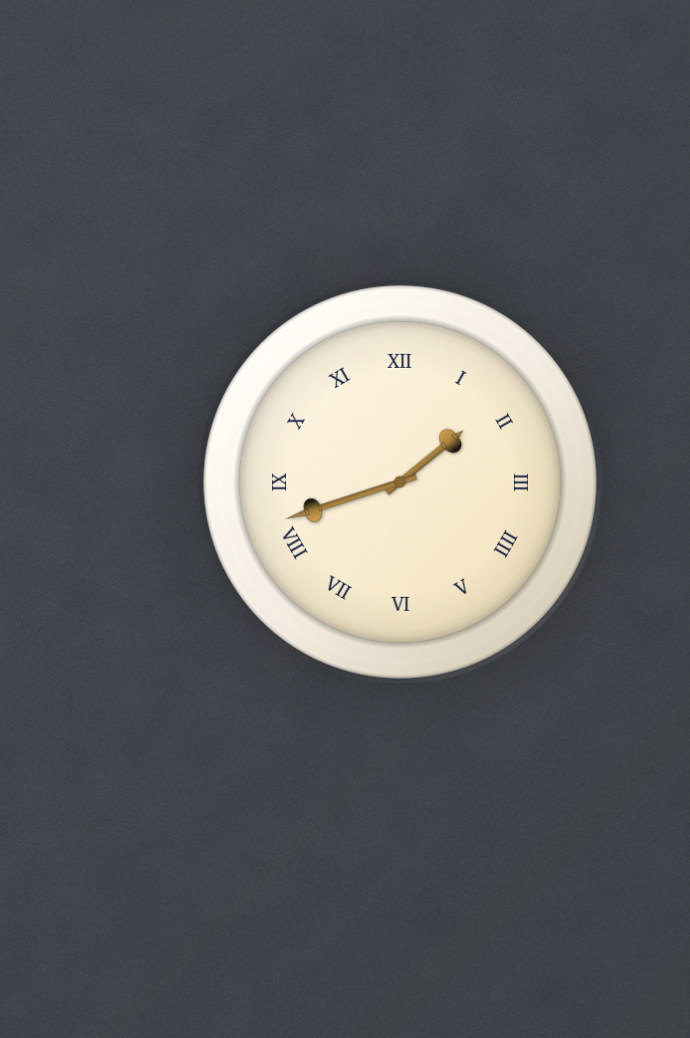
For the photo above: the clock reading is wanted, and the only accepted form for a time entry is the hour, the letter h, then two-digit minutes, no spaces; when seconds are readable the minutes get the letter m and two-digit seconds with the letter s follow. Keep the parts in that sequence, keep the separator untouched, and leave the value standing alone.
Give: 1h42
